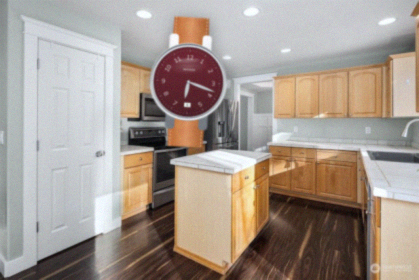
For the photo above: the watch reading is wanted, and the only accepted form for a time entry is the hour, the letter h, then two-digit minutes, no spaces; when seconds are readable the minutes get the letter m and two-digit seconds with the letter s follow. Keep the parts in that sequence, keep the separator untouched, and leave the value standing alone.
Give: 6h18
